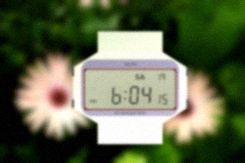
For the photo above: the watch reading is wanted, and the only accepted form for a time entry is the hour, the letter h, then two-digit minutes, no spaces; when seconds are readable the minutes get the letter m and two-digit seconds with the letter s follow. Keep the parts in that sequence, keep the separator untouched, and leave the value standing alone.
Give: 6h04
